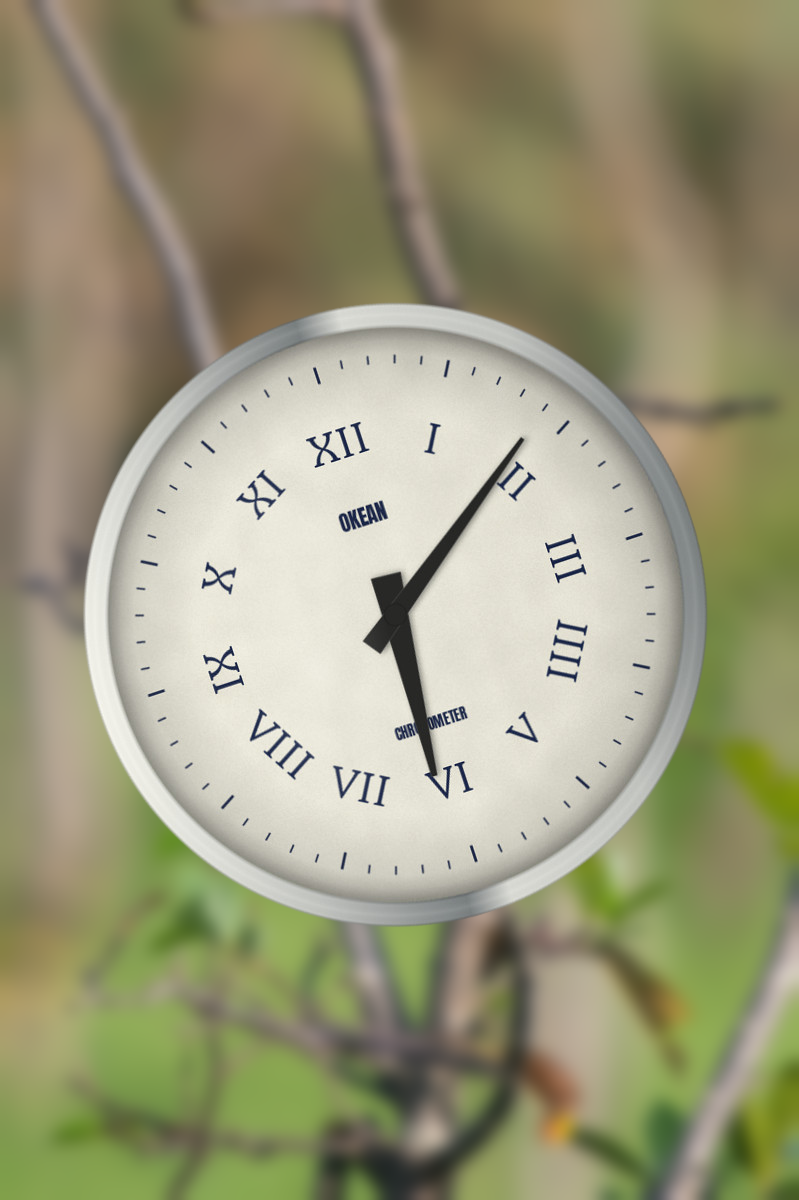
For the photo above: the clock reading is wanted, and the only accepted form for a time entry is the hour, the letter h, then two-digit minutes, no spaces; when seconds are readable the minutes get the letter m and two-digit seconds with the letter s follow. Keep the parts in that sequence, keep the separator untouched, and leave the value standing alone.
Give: 6h09
